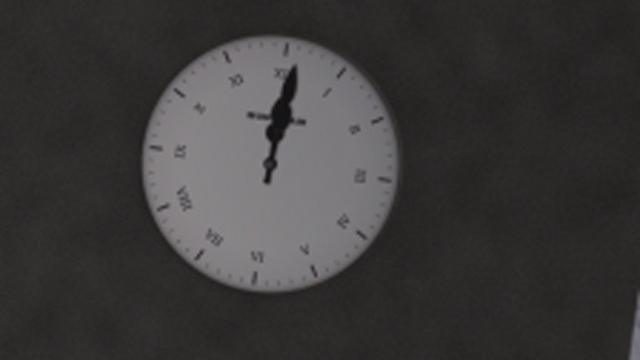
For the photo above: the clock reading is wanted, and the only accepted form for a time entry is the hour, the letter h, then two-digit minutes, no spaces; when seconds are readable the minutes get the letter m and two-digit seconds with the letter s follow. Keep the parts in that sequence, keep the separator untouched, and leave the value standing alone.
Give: 12h01
